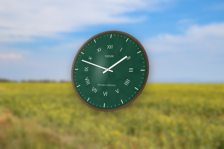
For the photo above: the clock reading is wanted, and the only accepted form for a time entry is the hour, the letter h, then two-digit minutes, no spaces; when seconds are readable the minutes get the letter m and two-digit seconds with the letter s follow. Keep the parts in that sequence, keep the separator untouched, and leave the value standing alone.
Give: 1h48
